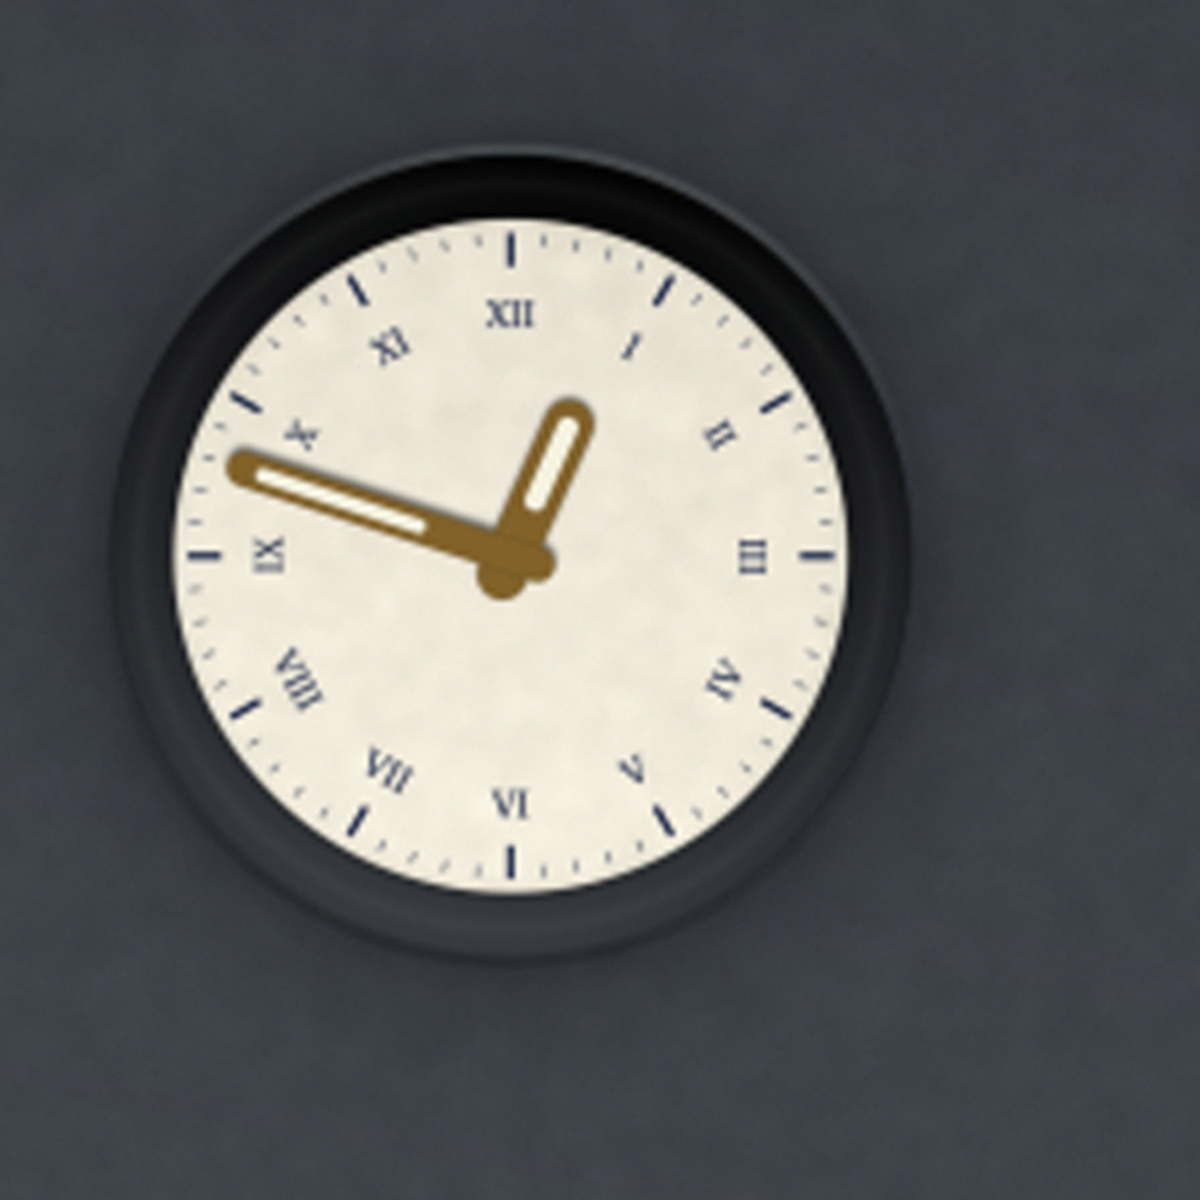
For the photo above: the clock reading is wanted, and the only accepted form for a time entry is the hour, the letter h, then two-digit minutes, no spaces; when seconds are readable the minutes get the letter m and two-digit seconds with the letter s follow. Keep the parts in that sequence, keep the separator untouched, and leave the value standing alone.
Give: 12h48
